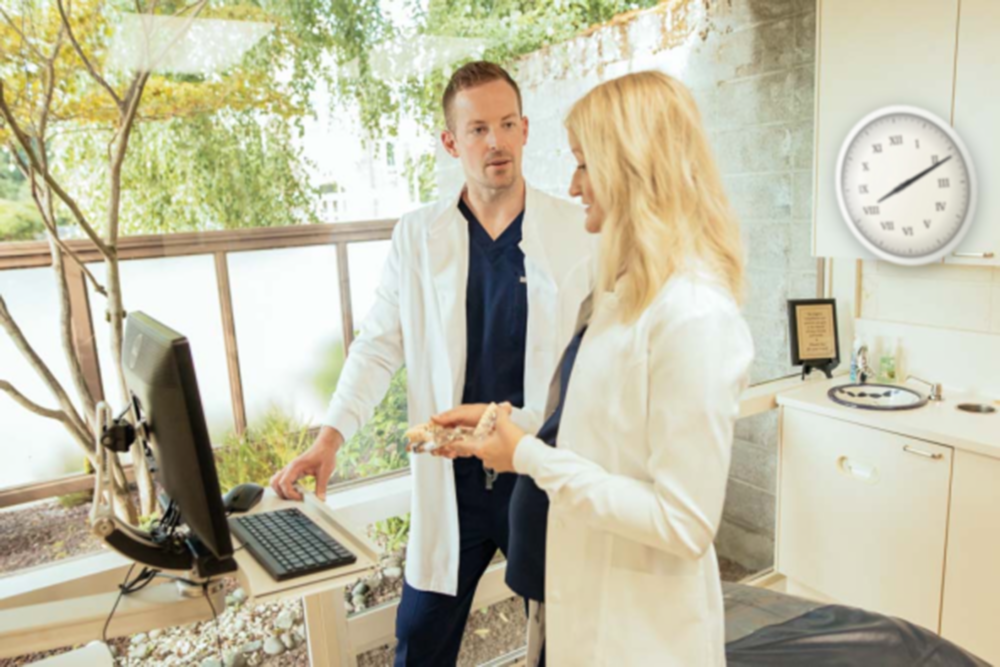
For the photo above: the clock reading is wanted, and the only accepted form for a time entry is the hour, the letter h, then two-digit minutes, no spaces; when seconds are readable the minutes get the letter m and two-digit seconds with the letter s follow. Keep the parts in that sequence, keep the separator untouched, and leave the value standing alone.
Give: 8h11
